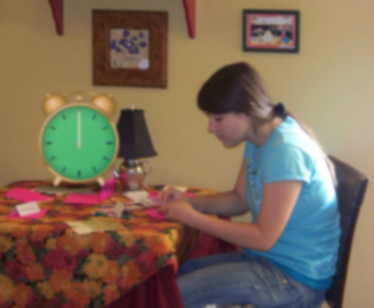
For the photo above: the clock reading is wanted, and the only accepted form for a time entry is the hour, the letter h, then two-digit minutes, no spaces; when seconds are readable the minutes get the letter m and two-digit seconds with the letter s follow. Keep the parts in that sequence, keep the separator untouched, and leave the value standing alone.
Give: 12h00
